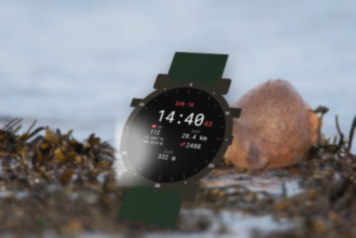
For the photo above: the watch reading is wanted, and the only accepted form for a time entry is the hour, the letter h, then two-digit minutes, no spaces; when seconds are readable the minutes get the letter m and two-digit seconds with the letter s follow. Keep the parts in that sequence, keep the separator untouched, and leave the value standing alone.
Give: 14h40
